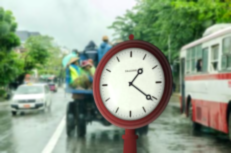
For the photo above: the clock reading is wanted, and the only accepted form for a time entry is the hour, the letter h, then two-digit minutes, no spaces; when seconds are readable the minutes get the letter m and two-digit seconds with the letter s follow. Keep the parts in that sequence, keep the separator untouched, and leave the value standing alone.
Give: 1h21
